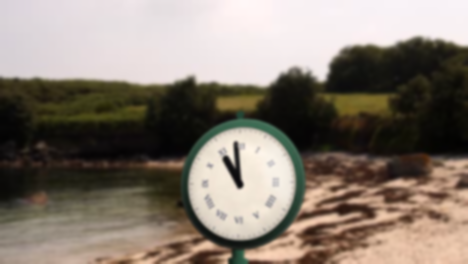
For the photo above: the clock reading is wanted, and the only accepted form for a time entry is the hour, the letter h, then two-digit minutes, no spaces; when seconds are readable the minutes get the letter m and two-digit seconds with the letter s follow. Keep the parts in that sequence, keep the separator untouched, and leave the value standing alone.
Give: 10h59
